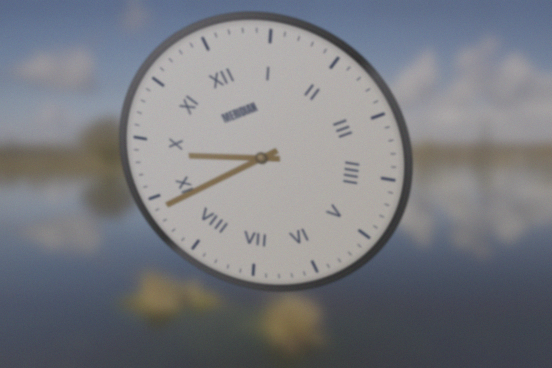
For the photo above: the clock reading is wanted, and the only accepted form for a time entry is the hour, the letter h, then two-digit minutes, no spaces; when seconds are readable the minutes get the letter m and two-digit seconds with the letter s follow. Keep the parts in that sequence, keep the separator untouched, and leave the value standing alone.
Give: 9h44
